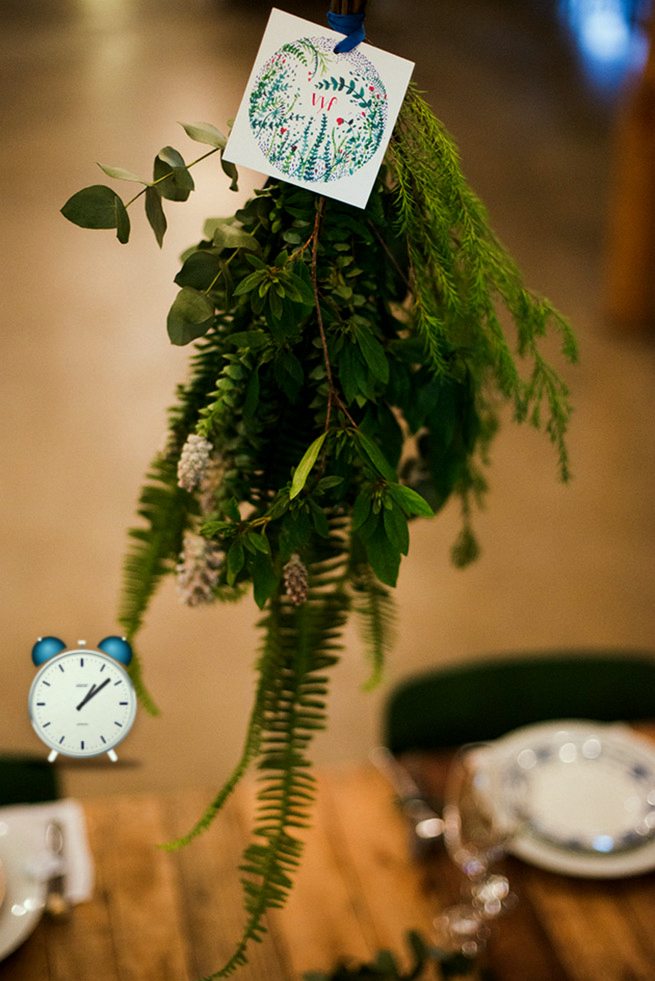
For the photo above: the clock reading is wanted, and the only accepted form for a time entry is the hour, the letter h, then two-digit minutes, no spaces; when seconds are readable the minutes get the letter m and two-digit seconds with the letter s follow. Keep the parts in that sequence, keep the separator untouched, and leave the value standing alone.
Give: 1h08
